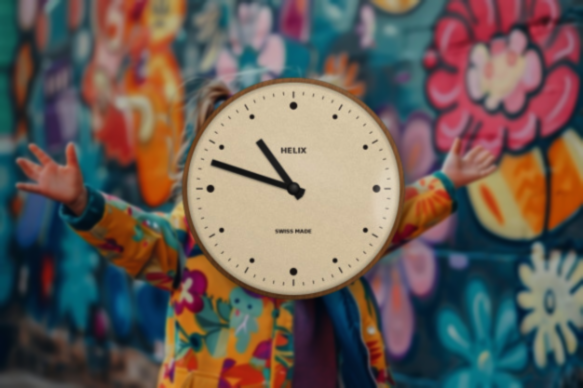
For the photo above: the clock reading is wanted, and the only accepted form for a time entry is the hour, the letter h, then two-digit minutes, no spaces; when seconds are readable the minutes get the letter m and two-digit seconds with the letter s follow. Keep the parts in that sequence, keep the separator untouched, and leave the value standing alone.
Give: 10h48
